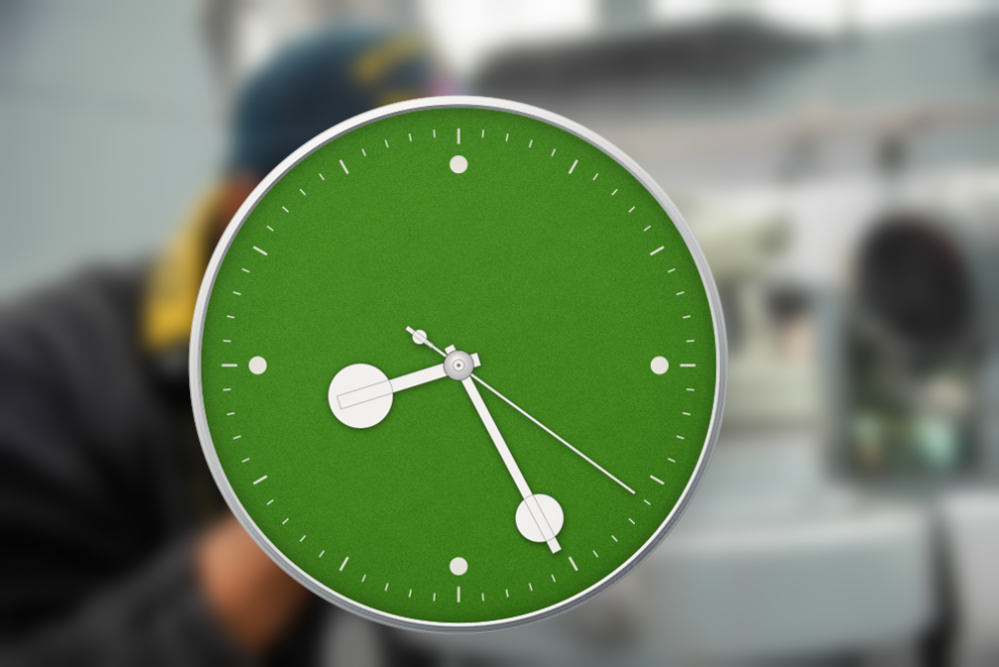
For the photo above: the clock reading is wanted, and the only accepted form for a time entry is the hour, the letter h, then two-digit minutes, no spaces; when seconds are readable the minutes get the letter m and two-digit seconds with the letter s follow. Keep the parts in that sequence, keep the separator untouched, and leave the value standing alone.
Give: 8h25m21s
